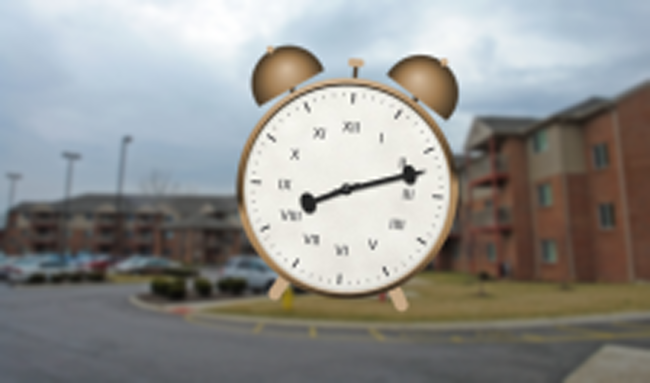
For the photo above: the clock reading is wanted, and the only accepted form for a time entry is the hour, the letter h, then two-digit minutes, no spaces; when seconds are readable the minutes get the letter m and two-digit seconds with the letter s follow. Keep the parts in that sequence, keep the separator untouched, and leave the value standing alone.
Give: 8h12
